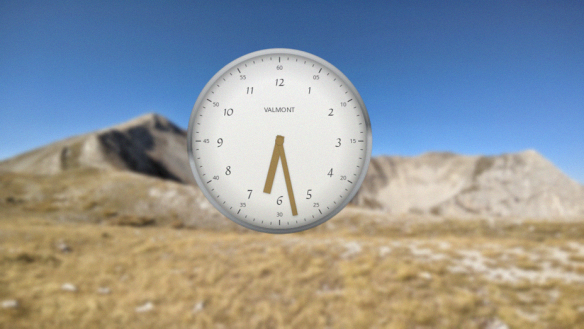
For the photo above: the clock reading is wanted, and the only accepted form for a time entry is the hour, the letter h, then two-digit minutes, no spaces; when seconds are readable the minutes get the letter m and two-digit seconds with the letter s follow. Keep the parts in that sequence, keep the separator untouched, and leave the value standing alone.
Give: 6h28
